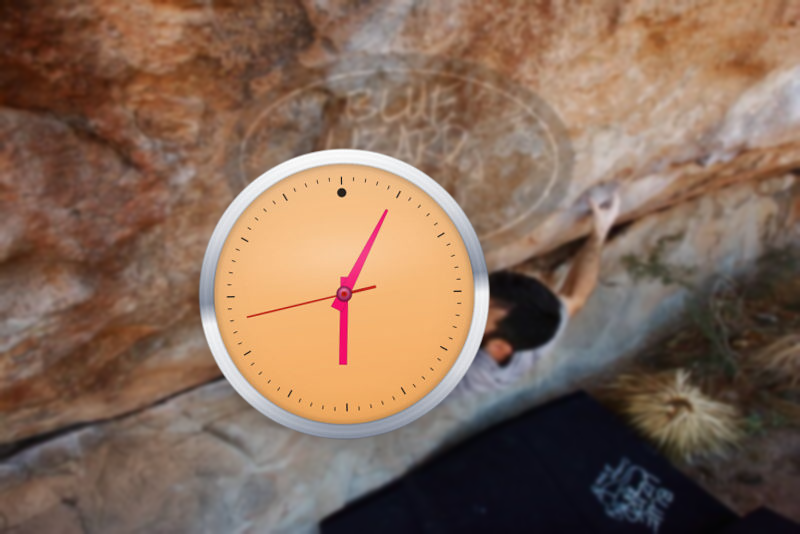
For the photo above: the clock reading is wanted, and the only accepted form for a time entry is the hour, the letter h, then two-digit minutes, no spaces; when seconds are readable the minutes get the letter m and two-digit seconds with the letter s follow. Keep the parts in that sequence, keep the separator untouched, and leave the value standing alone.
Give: 6h04m43s
